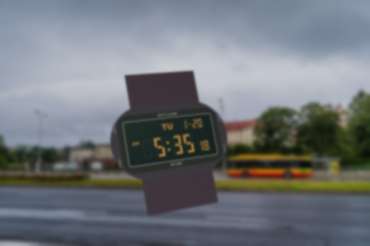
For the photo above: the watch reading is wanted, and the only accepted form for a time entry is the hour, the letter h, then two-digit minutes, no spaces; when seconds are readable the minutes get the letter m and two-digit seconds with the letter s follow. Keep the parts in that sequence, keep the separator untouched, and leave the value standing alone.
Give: 5h35
